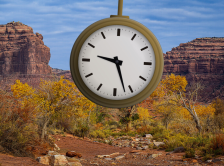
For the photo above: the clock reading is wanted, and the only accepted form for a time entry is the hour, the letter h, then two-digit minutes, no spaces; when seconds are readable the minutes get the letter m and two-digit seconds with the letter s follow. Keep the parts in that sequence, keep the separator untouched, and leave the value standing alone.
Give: 9h27
